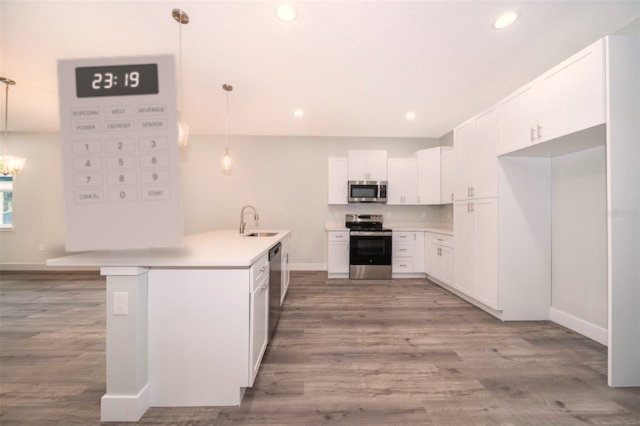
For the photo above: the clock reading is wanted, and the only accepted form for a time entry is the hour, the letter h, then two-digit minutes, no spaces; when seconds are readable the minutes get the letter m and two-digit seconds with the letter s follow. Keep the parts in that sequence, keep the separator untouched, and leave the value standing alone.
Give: 23h19
